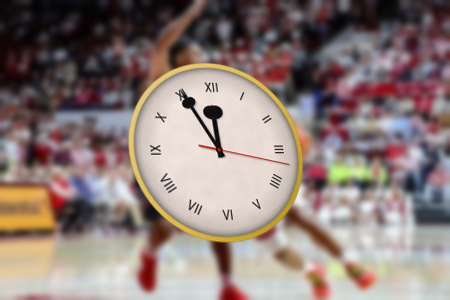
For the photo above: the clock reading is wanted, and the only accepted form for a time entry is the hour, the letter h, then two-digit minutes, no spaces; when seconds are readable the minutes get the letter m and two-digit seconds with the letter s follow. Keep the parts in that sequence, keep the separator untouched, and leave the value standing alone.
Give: 11h55m17s
